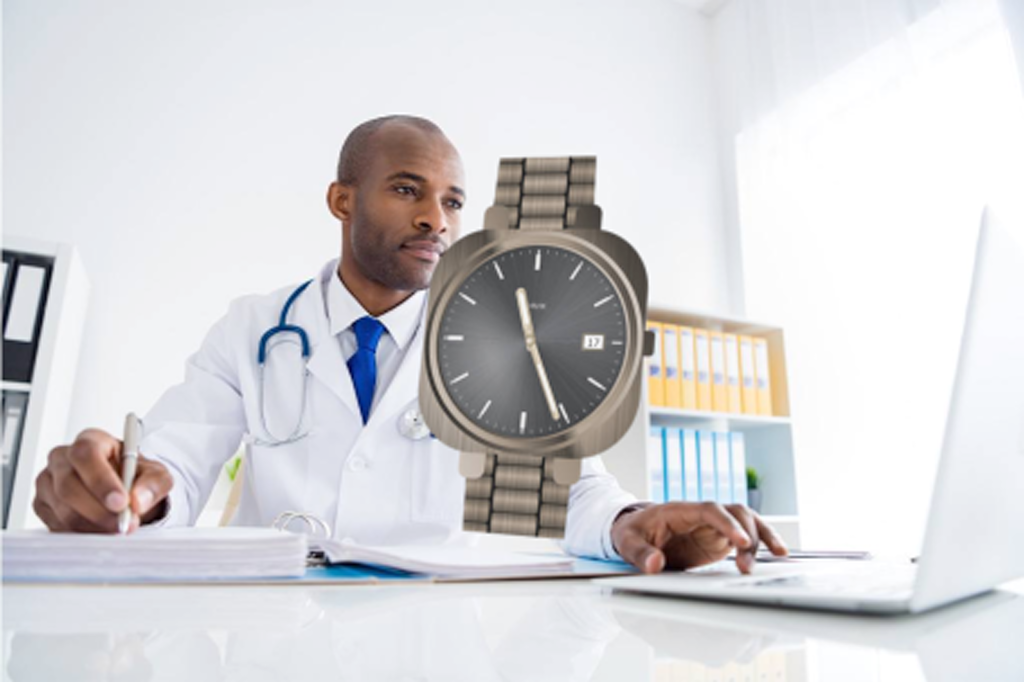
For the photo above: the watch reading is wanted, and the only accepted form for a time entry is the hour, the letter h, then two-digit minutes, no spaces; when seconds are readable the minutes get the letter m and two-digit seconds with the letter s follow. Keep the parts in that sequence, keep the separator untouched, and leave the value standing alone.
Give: 11h26
